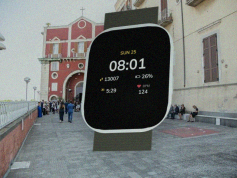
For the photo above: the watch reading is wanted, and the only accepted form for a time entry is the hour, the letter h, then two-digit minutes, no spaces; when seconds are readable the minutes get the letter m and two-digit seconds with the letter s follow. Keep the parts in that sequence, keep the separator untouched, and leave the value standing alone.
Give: 8h01
